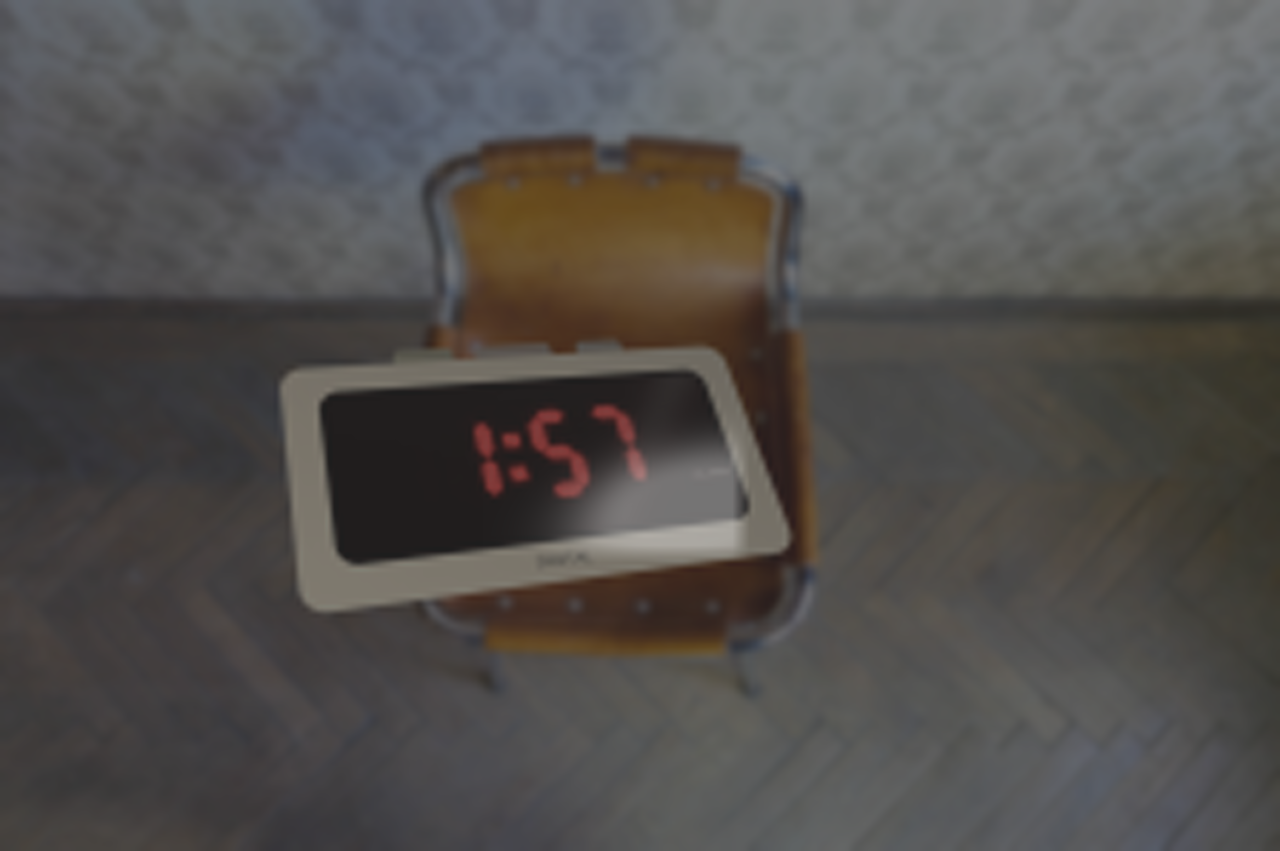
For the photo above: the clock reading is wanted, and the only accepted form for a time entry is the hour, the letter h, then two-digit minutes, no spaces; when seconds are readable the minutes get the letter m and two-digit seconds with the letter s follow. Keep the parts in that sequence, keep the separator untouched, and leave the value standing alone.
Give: 1h57
